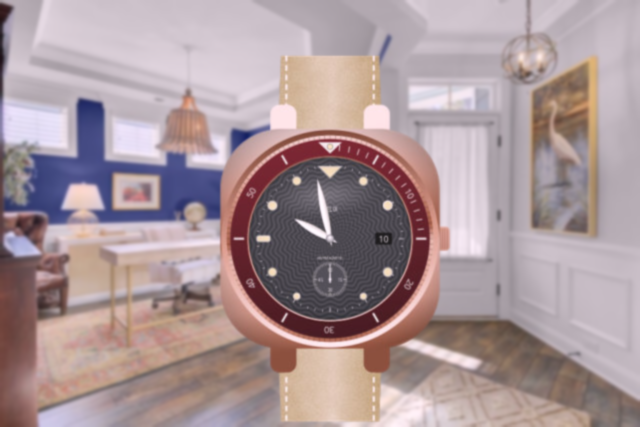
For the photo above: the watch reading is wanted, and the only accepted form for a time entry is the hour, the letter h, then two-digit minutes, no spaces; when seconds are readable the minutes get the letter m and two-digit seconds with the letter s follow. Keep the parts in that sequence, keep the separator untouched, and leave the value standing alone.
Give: 9h58
